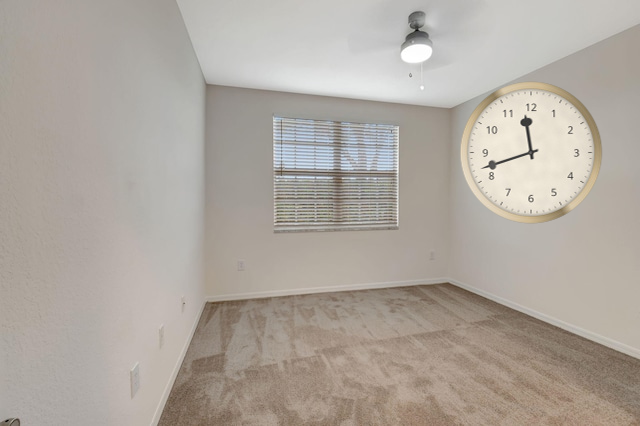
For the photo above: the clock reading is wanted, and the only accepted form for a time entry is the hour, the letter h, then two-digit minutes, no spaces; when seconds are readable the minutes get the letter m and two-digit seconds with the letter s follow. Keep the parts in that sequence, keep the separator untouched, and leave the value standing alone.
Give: 11h42
